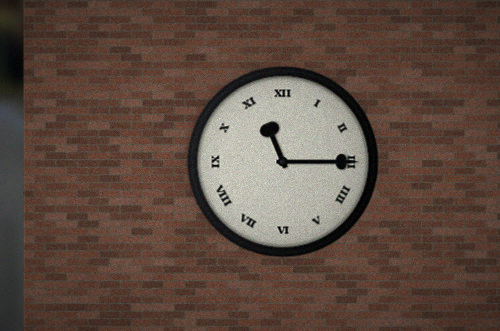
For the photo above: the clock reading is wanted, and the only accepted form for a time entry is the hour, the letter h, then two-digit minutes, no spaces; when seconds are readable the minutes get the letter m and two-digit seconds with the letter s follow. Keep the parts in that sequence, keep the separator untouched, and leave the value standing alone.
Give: 11h15
